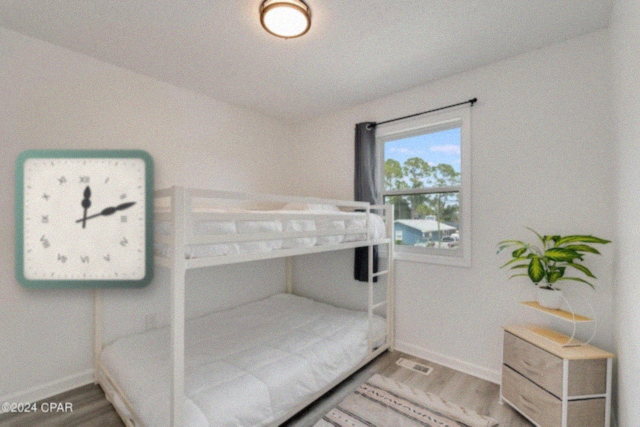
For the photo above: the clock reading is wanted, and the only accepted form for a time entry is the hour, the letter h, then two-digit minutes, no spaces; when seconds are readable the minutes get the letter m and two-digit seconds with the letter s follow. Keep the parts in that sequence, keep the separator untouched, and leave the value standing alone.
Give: 12h12
